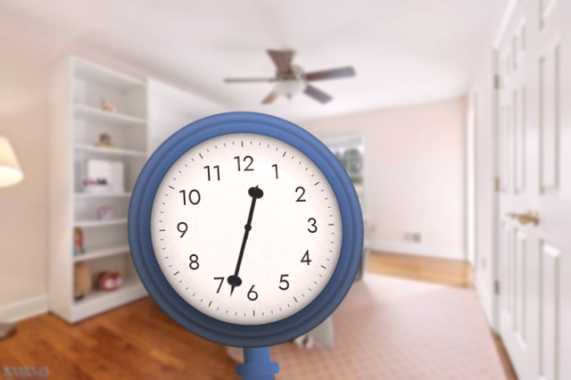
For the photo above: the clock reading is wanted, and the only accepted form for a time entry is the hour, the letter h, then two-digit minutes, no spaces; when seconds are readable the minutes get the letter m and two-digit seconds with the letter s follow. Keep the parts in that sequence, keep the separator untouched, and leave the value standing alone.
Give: 12h33
